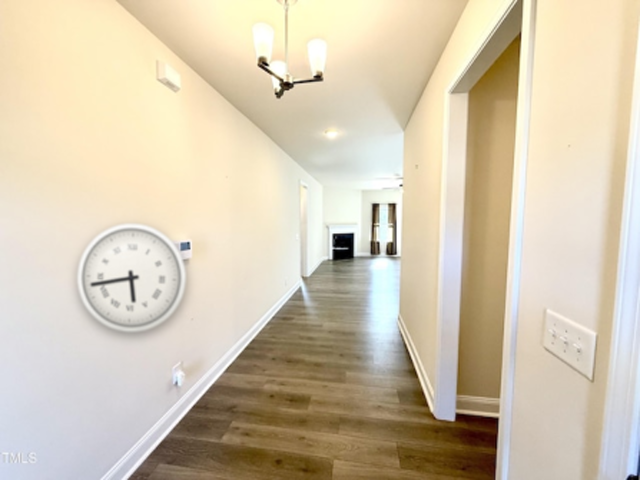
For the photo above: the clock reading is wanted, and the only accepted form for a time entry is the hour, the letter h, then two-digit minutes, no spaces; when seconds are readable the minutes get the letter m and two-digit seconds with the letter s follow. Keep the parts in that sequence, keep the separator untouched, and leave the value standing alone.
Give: 5h43
